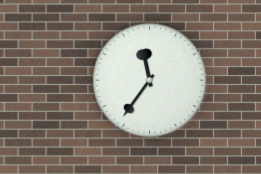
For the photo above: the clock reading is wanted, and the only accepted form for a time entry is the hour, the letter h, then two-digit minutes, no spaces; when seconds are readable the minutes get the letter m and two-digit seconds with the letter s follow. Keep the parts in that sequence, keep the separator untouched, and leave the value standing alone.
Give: 11h36
